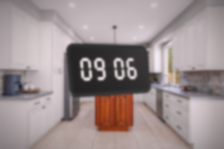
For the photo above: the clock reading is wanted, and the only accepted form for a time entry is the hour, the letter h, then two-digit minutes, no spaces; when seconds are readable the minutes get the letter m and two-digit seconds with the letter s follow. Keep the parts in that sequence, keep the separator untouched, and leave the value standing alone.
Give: 9h06
